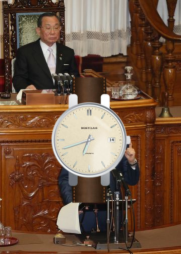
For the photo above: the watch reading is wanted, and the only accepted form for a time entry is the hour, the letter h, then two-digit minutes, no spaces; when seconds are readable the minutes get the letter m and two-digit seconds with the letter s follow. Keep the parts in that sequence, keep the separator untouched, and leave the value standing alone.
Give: 6h42
